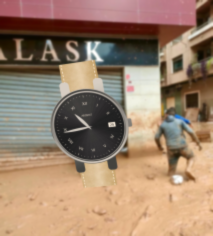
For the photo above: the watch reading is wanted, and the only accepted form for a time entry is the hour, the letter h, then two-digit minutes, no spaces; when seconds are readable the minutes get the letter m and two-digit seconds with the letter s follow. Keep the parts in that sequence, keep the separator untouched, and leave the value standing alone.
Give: 10h44
